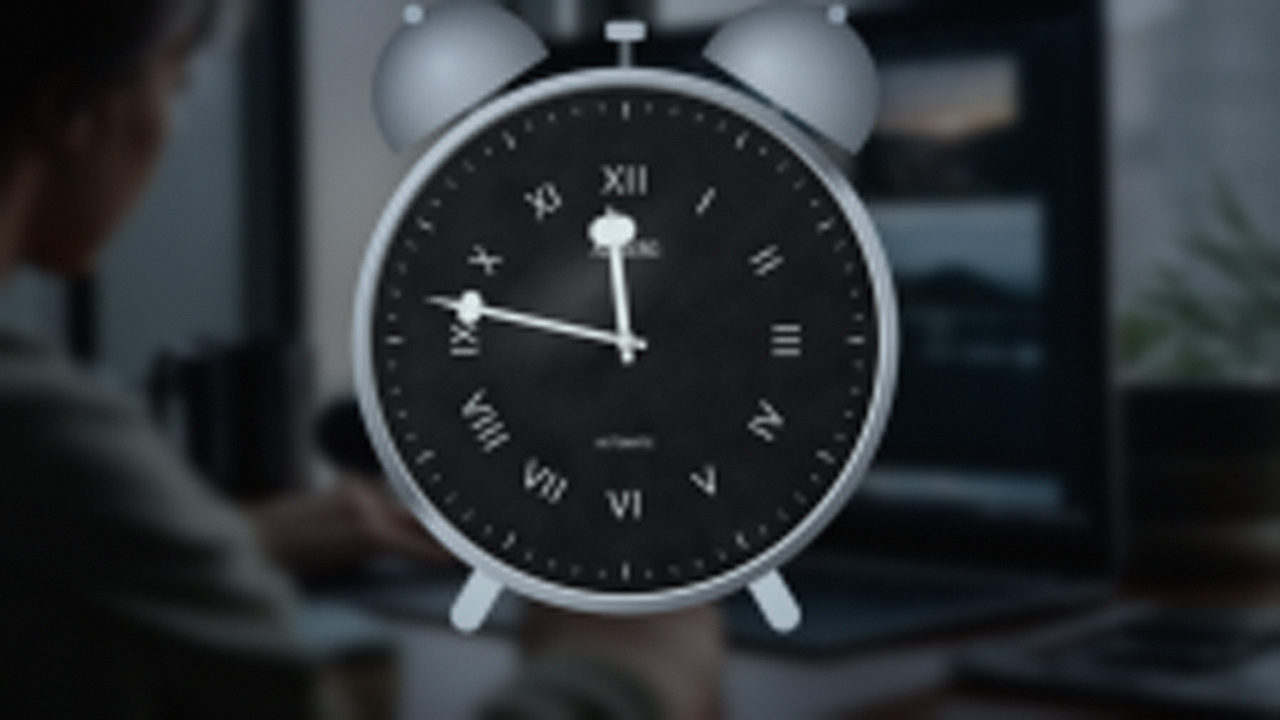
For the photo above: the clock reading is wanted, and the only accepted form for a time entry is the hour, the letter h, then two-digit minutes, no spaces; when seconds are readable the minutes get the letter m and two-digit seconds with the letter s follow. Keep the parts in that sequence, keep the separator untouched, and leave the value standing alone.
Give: 11h47
